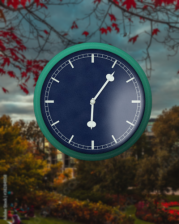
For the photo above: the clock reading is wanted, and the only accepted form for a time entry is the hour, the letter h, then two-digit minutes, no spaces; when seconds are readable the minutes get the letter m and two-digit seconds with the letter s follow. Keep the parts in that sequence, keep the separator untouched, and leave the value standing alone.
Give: 6h06
